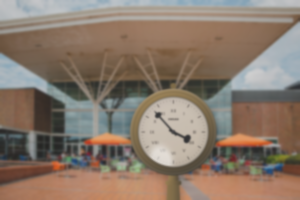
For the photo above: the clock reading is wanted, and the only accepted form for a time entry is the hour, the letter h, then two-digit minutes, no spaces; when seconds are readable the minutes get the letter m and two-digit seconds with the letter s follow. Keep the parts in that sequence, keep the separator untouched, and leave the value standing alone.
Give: 3h53
